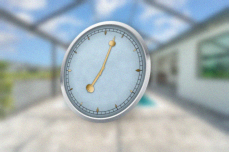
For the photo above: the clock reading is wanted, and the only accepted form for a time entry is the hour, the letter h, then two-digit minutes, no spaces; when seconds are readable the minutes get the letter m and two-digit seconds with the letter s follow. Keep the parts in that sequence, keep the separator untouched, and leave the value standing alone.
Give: 7h03
